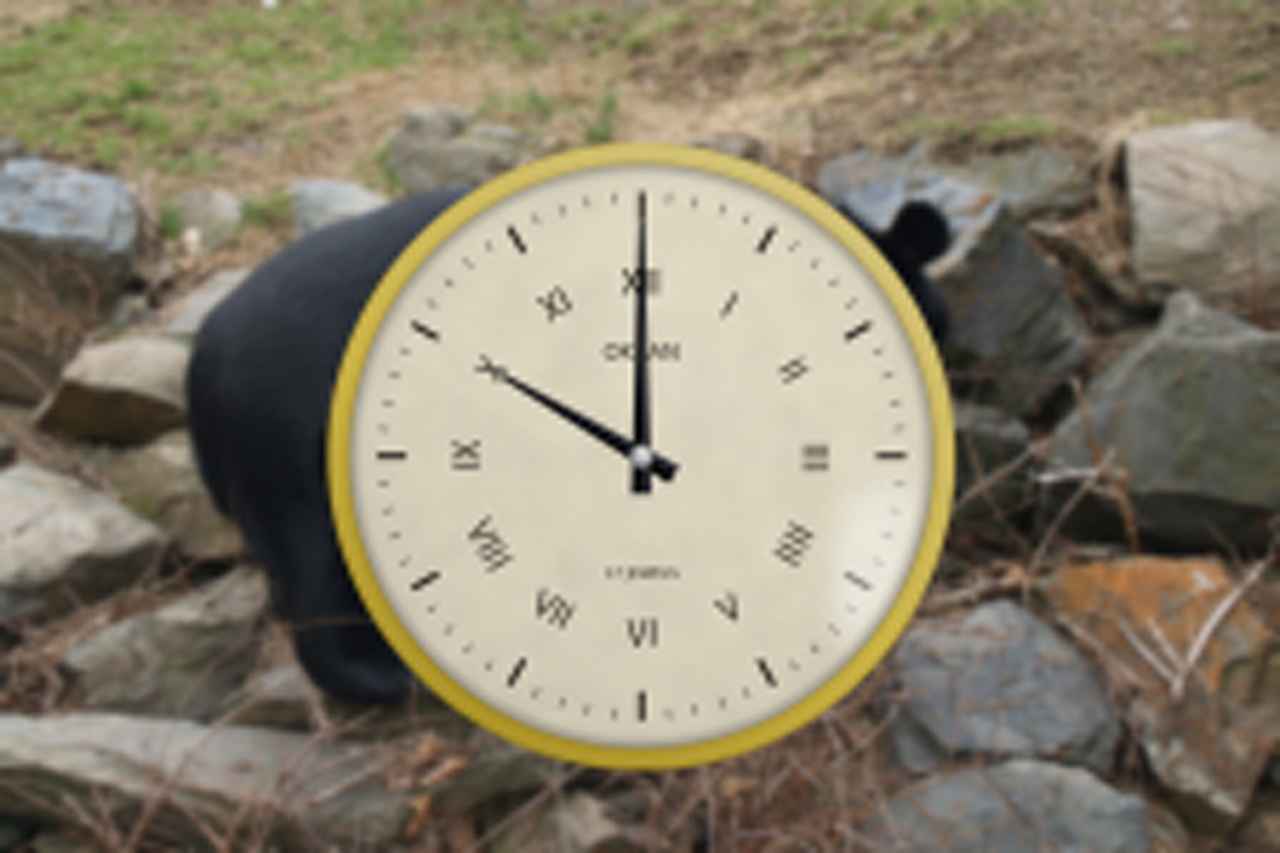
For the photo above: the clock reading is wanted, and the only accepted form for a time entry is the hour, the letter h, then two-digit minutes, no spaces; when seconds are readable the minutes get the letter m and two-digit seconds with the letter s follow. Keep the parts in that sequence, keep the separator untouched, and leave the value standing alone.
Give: 10h00
